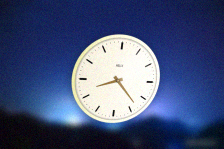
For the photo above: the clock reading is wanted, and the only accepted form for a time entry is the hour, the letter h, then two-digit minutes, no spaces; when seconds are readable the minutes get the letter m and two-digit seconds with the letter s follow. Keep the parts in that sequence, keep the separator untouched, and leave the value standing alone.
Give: 8h23
